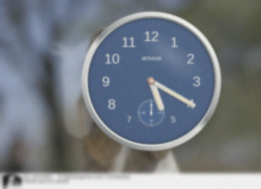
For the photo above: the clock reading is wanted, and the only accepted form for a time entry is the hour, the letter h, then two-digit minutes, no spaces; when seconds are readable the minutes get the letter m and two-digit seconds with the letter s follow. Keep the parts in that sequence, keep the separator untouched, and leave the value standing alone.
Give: 5h20
